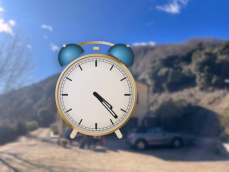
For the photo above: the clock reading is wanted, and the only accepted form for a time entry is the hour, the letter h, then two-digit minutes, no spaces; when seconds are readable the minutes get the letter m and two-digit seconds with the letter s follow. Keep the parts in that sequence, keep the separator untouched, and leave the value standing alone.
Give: 4h23
